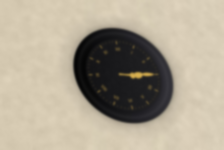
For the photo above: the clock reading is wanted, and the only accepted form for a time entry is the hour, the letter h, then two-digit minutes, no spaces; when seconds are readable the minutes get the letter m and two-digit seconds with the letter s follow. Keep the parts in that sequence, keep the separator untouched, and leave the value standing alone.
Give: 3h15
